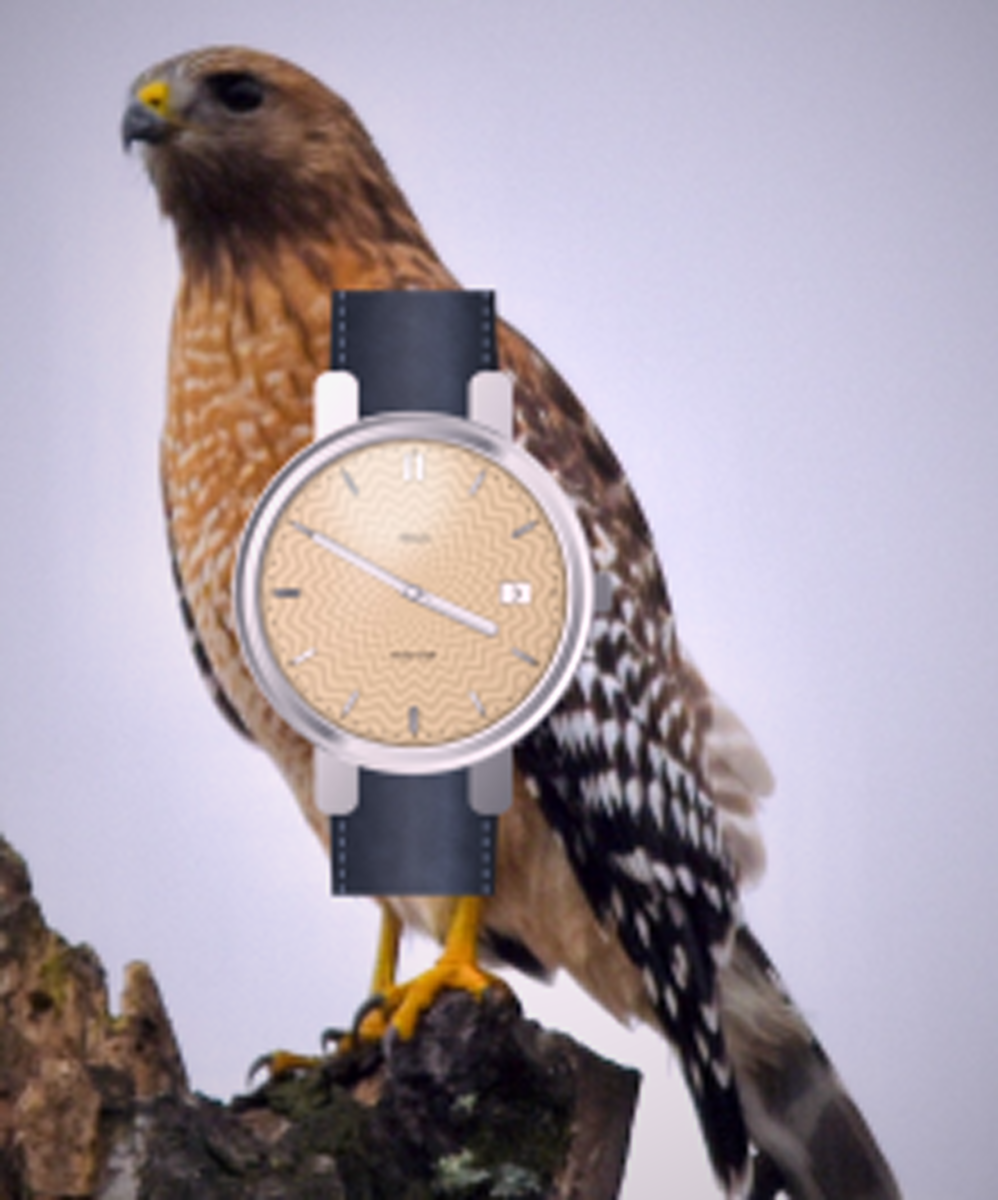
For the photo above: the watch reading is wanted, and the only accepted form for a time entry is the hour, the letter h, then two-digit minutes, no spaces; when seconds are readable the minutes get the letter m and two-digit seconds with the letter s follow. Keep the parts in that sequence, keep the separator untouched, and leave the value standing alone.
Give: 3h50
